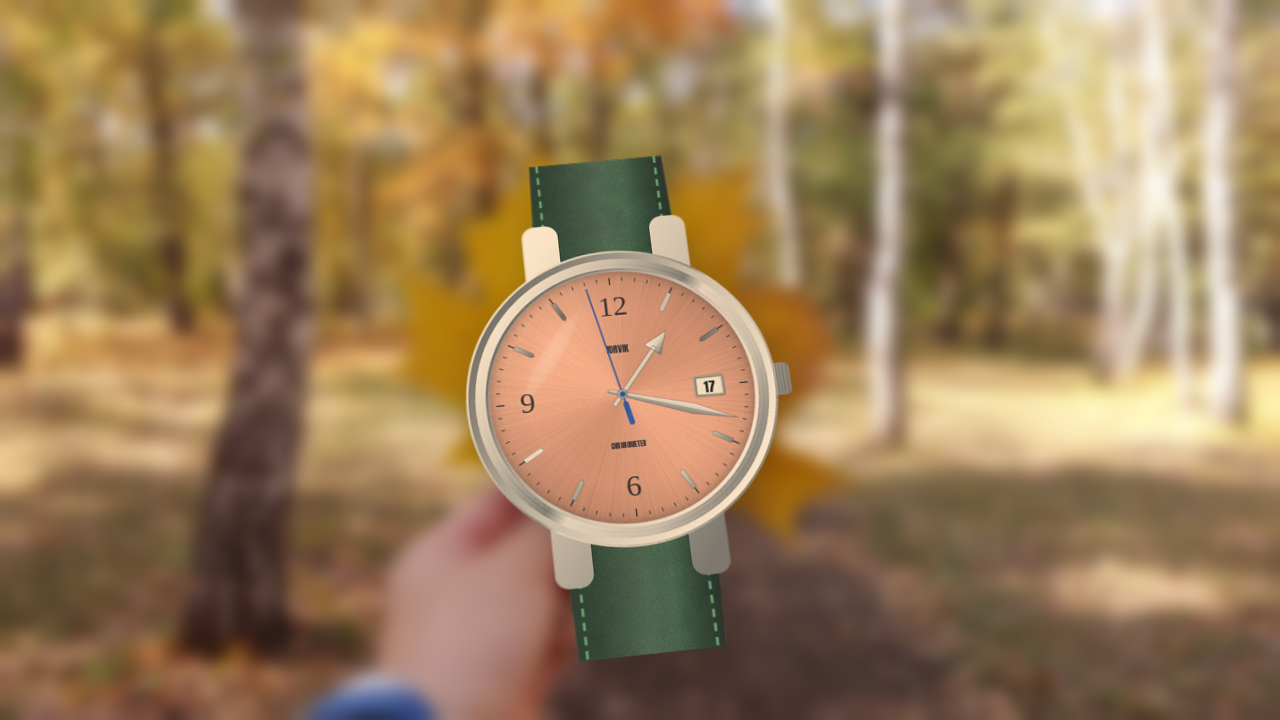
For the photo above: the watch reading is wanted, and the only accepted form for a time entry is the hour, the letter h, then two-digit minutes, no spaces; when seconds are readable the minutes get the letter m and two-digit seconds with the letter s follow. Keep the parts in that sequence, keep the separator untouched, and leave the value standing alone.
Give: 1h17m58s
